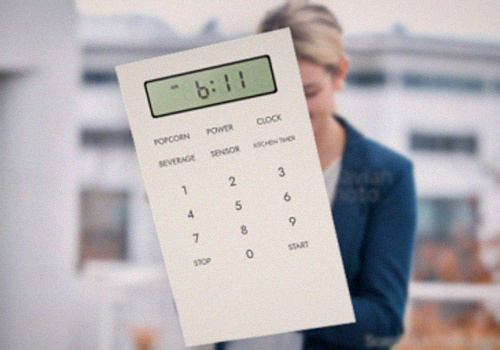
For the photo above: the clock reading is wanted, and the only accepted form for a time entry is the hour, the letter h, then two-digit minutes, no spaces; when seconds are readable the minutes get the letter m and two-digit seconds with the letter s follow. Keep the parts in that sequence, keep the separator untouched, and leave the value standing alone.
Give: 6h11
